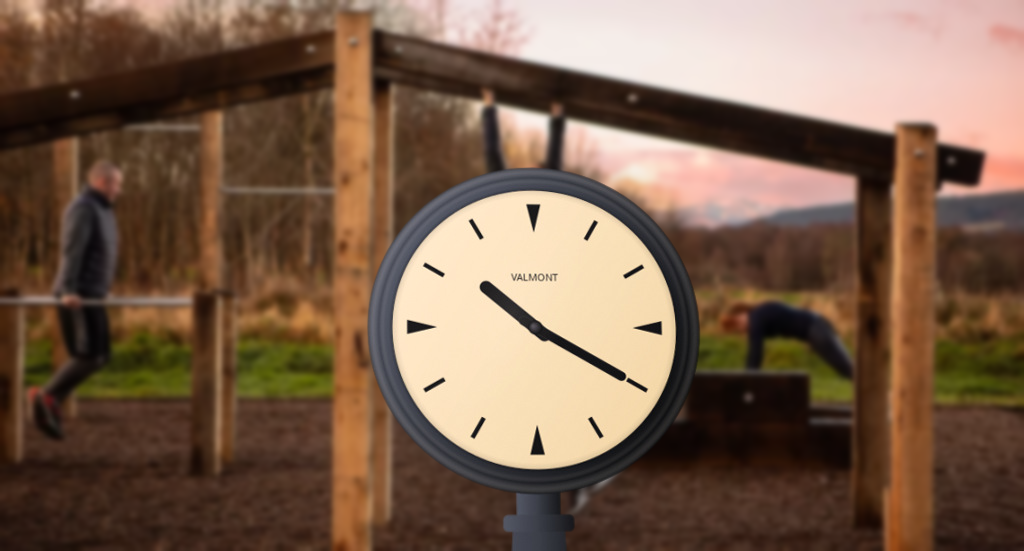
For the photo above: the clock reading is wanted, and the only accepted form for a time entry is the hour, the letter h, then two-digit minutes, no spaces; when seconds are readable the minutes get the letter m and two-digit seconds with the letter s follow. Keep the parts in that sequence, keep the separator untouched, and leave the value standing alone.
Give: 10h20
